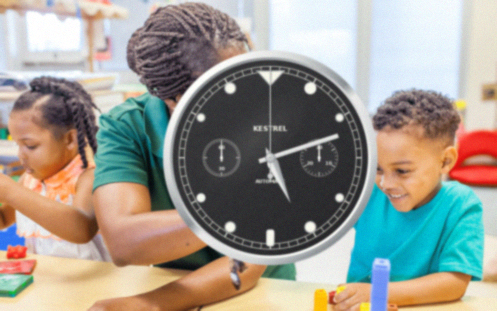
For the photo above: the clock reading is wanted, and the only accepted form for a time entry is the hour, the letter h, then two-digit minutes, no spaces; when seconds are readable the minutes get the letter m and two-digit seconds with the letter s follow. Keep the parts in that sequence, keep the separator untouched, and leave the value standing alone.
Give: 5h12
